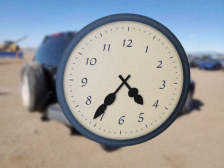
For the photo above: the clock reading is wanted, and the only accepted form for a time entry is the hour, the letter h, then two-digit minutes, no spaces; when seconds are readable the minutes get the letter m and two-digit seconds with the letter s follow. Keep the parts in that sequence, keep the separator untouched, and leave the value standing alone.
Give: 4h36
